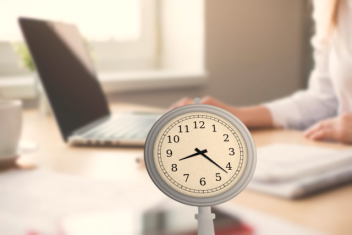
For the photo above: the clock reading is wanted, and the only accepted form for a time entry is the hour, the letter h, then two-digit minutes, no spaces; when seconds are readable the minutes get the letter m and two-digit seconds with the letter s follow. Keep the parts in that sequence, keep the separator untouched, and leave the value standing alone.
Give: 8h22
